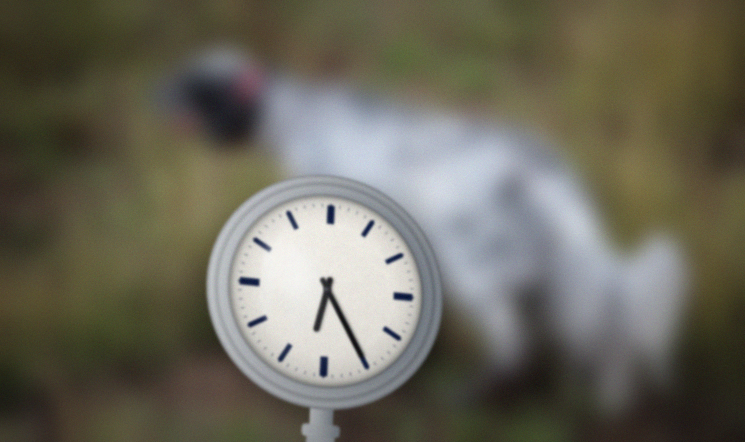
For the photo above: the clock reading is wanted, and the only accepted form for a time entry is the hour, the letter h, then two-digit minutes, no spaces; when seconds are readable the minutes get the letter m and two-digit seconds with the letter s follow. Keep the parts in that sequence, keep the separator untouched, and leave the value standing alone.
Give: 6h25
